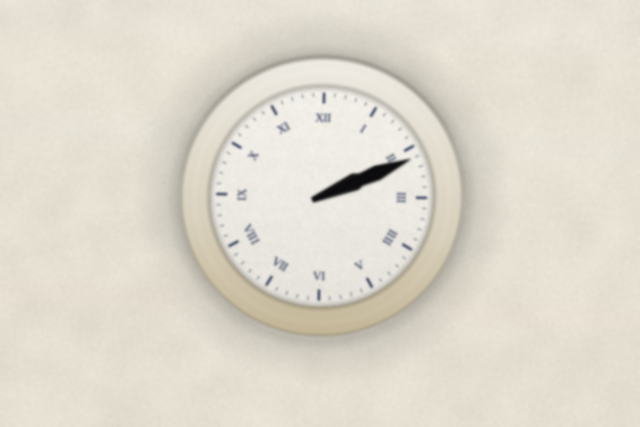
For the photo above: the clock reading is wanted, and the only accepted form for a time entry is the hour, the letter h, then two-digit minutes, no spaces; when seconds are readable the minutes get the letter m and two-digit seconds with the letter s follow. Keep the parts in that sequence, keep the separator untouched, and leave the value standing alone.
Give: 2h11
